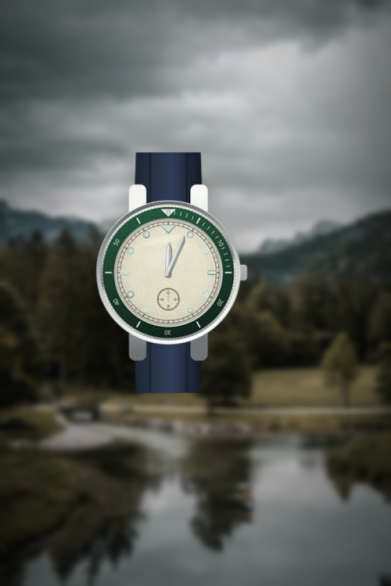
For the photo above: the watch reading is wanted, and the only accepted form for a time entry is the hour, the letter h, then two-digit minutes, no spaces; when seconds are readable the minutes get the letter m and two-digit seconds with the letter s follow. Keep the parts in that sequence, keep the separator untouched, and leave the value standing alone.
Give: 12h04
